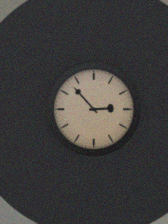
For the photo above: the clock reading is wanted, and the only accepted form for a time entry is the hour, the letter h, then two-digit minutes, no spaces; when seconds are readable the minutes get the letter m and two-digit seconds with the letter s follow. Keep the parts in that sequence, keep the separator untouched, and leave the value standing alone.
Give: 2h53
